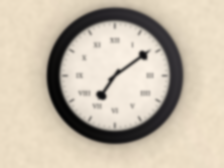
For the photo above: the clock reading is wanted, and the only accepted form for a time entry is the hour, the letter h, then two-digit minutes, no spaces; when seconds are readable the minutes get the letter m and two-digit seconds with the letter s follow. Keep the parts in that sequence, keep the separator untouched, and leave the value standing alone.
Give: 7h09
